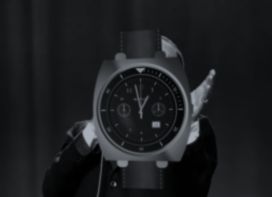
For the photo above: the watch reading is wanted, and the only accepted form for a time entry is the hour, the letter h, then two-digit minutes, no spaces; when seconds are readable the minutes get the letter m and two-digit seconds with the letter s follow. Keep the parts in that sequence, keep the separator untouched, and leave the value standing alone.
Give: 12h58
